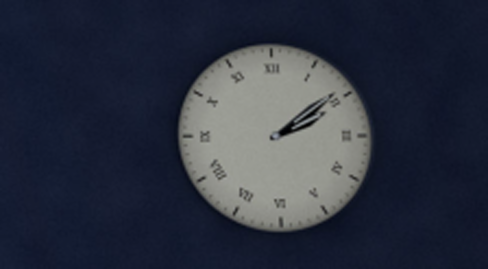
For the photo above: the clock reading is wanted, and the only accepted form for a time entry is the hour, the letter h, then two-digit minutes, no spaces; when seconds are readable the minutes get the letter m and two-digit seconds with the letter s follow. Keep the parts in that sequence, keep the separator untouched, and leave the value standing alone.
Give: 2h09
